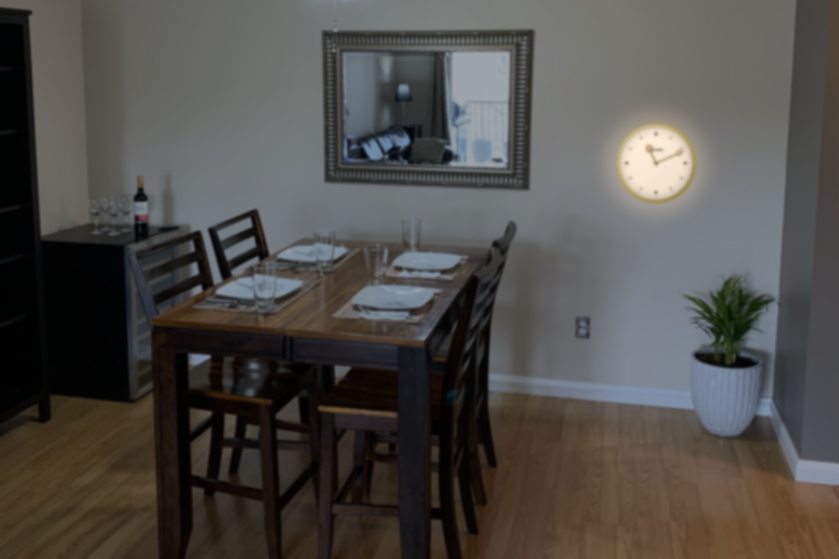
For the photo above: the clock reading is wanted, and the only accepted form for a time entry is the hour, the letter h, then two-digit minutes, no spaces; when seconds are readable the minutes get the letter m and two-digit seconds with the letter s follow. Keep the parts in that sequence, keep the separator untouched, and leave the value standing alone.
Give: 11h11
